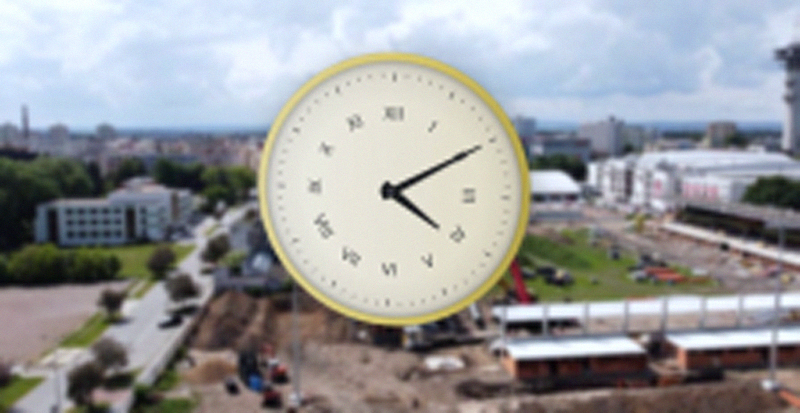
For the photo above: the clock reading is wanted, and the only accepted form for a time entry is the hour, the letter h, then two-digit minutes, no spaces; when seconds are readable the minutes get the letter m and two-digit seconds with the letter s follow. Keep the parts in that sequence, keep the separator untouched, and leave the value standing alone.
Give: 4h10
